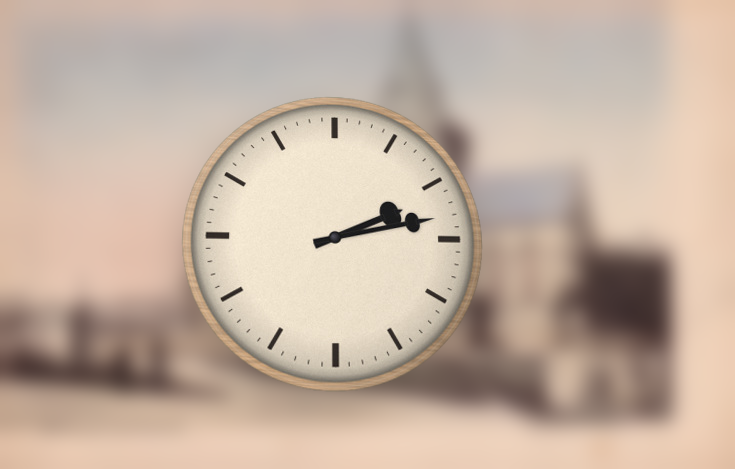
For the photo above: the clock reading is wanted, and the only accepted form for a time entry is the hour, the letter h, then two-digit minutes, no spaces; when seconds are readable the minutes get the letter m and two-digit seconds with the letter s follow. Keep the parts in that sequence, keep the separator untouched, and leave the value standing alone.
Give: 2h13
